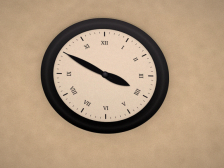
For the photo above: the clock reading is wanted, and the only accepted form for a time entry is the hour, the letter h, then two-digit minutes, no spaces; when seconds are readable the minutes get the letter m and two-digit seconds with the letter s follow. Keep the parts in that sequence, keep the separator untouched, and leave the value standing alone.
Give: 3h50
